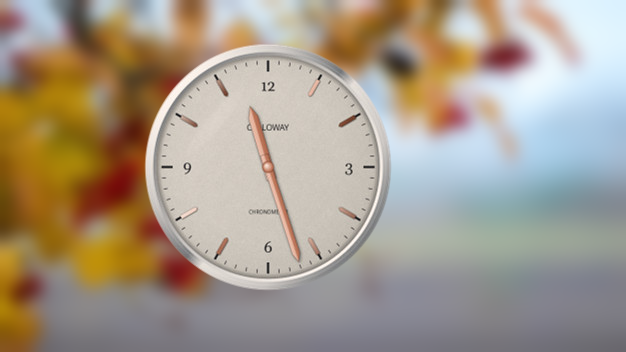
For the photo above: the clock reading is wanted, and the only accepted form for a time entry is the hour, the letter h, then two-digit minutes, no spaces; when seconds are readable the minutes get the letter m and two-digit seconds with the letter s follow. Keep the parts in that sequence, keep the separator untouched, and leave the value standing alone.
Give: 11h27
